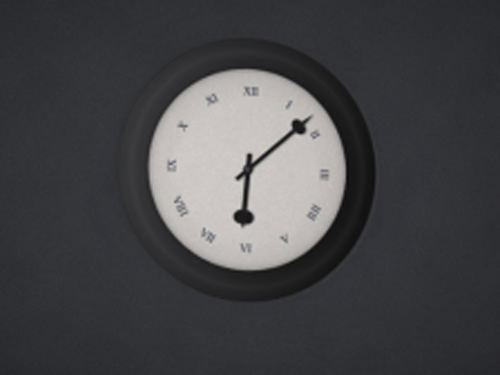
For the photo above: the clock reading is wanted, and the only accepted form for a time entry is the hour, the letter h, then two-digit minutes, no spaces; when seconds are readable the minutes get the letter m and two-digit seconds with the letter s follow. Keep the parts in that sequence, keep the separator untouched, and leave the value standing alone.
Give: 6h08
